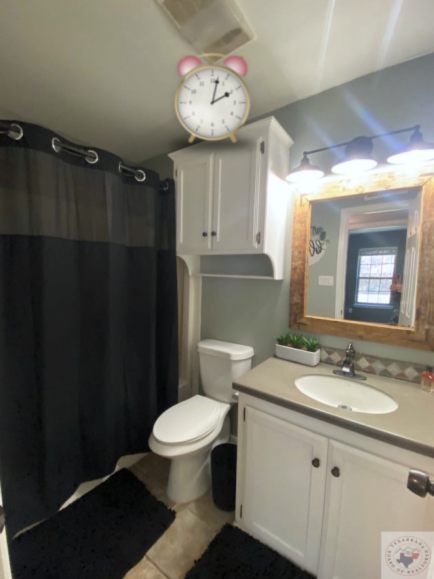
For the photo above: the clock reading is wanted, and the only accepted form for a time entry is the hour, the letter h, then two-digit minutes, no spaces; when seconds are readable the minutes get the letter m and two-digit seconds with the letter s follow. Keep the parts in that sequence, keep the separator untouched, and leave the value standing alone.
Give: 2h02
